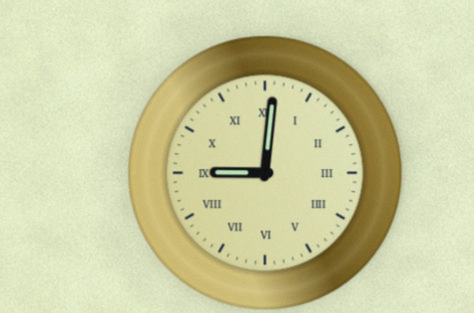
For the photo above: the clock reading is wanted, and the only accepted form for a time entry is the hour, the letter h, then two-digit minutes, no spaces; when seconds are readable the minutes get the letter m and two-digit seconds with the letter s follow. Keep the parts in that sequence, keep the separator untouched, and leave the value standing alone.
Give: 9h01
